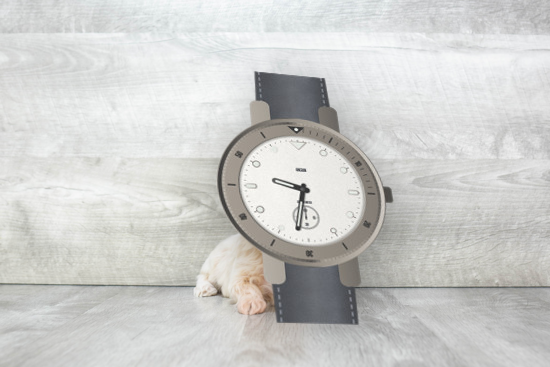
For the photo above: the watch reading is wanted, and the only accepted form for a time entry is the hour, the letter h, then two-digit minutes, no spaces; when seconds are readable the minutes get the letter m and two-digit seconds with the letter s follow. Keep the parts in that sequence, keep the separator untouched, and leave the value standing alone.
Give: 9h32
